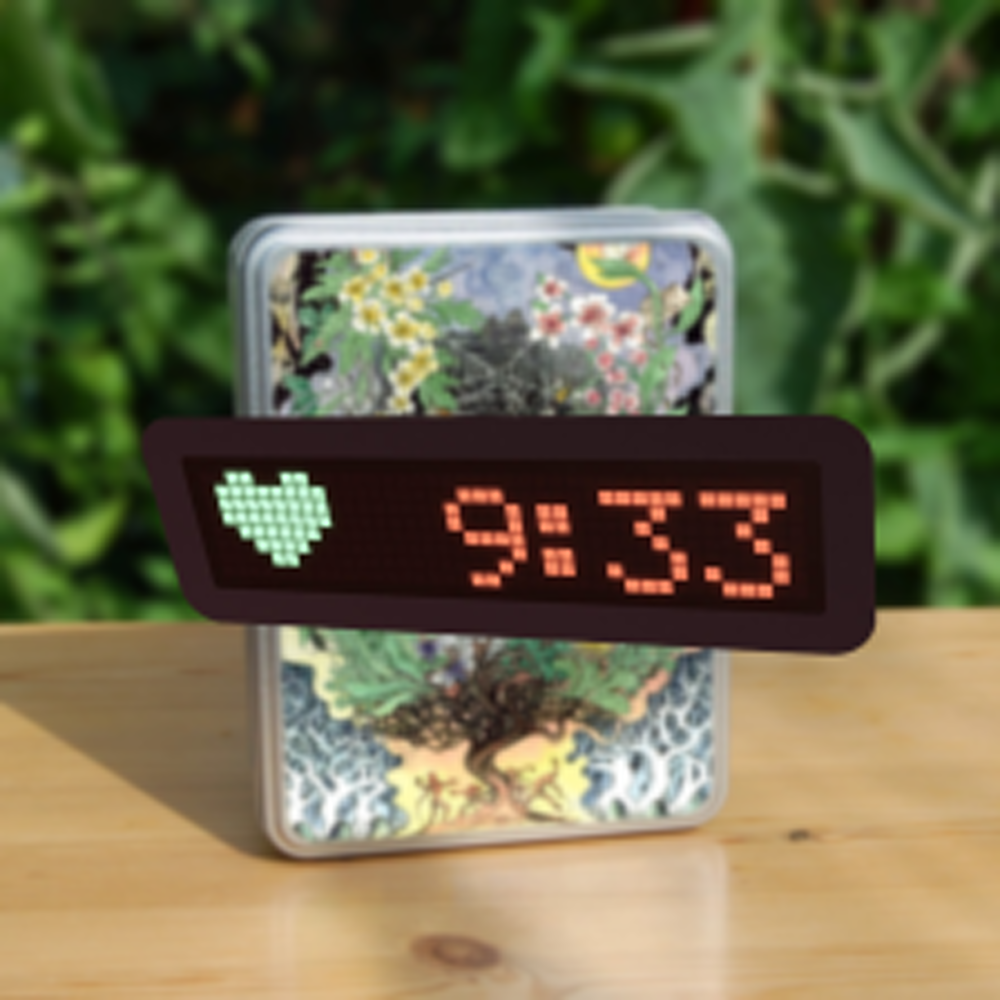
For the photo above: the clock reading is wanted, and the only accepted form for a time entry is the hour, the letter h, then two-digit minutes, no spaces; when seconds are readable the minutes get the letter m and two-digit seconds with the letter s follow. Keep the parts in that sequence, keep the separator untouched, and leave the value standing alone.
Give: 9h33
